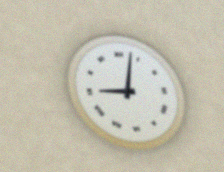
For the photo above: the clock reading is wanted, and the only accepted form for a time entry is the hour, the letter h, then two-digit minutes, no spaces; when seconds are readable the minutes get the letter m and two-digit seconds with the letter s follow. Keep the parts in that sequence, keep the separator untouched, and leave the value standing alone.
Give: 9h03
